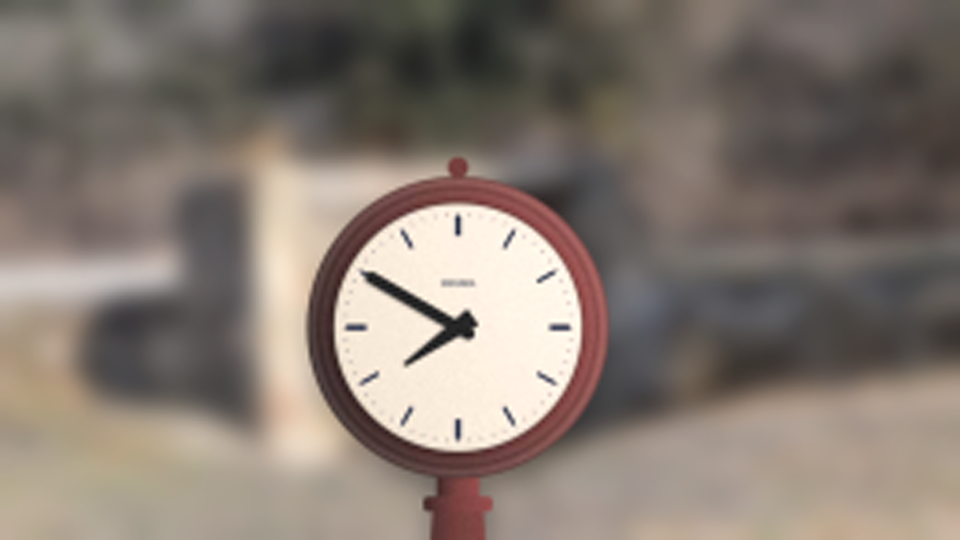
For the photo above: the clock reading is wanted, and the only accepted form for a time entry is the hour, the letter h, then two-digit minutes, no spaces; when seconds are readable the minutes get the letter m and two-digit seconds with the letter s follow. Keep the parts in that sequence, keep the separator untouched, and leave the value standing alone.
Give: 7h50
